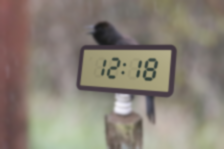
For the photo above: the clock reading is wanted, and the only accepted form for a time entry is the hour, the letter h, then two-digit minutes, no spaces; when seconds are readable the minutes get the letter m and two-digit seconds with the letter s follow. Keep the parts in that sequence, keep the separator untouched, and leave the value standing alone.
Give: 12h18
